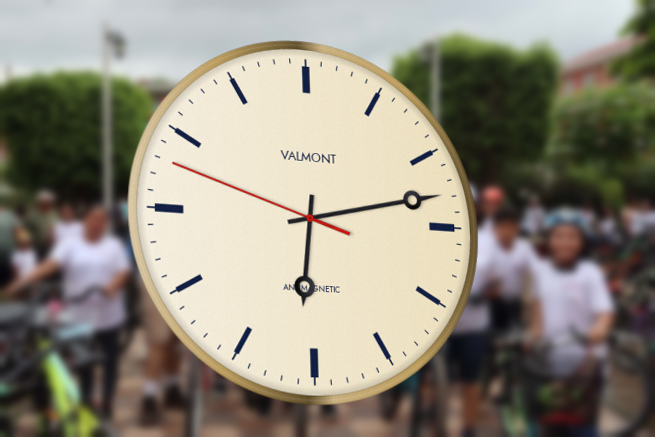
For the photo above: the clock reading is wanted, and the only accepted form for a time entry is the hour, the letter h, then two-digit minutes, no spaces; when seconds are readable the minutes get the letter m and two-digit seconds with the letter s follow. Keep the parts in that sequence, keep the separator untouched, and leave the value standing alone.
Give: 6h12m48s
